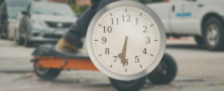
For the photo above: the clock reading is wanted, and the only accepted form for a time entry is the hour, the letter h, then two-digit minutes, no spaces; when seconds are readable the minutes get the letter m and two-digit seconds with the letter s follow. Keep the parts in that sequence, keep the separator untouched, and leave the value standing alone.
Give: 6h31
